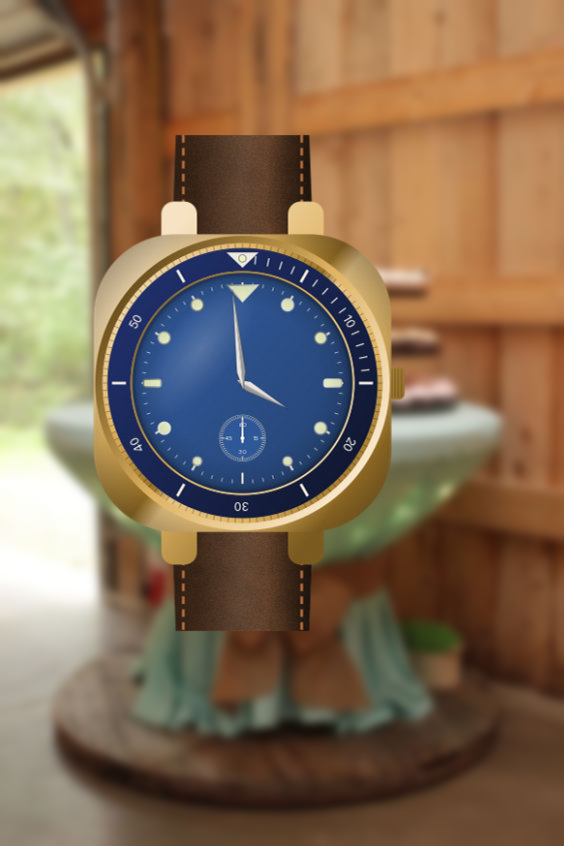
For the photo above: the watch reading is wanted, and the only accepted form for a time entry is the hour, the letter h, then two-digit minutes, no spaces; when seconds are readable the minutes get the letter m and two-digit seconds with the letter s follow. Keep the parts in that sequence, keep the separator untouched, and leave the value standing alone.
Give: 3h59
